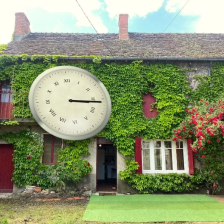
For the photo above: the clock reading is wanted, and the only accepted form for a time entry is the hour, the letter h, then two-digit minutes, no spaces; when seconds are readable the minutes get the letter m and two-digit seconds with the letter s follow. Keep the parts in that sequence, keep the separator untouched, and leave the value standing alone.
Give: 3h16
